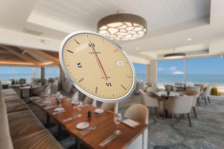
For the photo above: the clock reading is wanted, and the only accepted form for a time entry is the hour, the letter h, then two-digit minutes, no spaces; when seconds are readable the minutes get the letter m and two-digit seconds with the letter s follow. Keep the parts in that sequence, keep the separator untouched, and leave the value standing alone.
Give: 6h00
